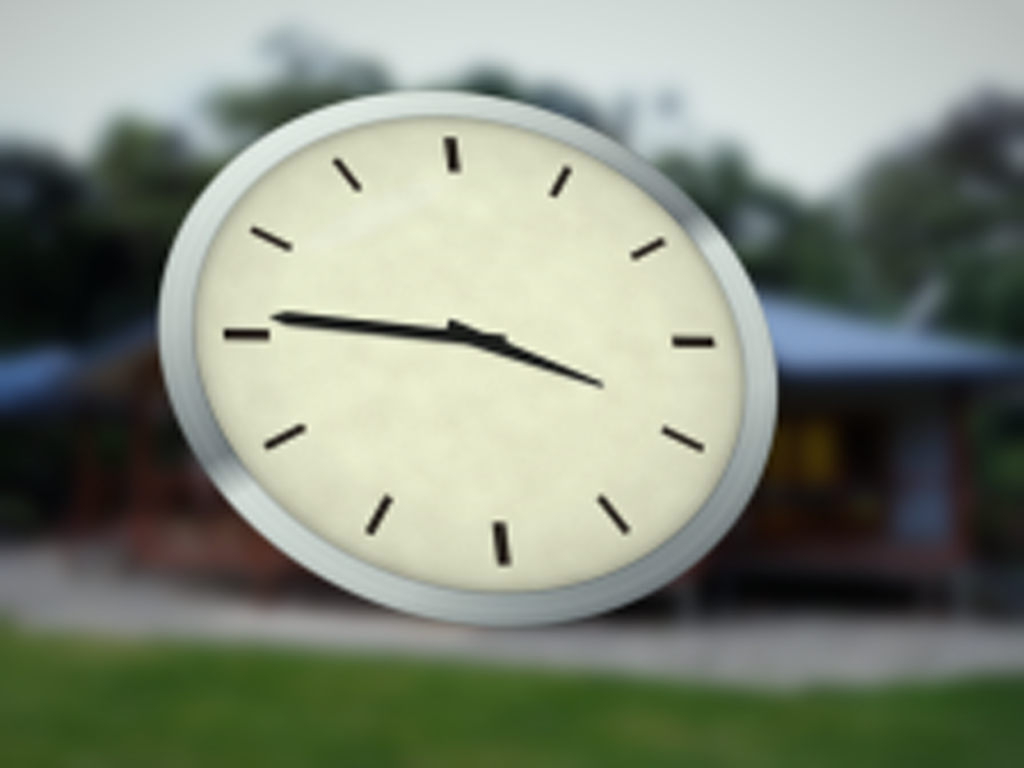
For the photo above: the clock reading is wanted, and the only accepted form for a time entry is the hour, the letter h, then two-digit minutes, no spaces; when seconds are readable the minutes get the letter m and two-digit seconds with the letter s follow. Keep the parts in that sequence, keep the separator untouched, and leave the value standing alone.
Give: 3h46
